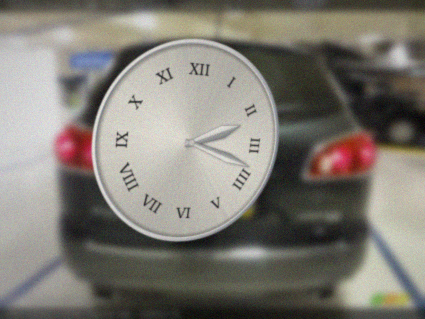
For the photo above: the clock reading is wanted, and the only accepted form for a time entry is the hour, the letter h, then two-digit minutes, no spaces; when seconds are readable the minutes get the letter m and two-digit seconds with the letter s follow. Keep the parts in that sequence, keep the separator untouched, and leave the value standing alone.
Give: 2h18
